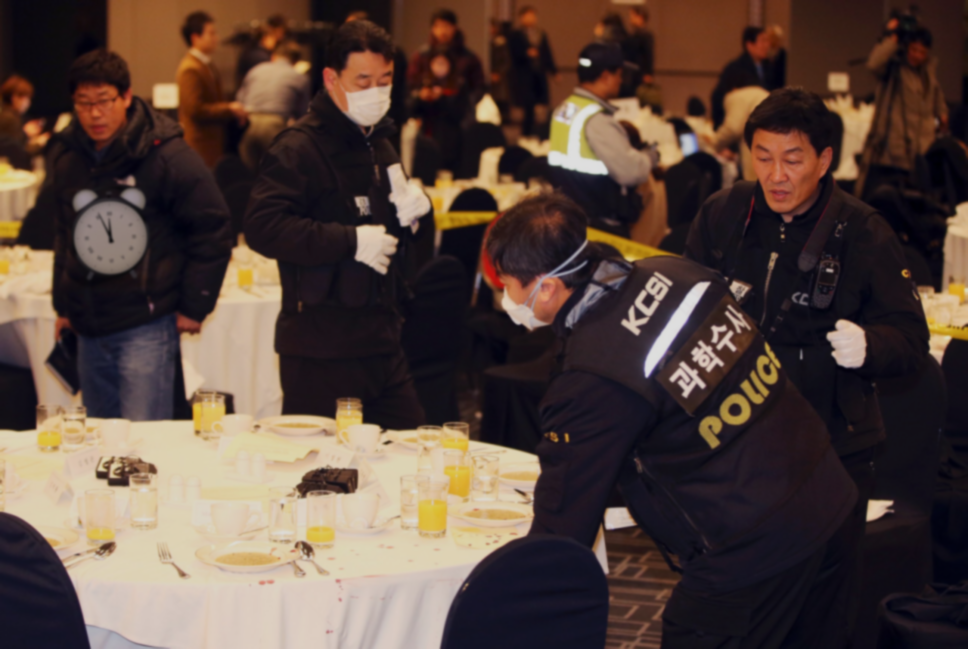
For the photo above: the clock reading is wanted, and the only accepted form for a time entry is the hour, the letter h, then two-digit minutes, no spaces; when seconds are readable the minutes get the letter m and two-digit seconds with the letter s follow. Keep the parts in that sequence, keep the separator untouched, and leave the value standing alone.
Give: 11h56
